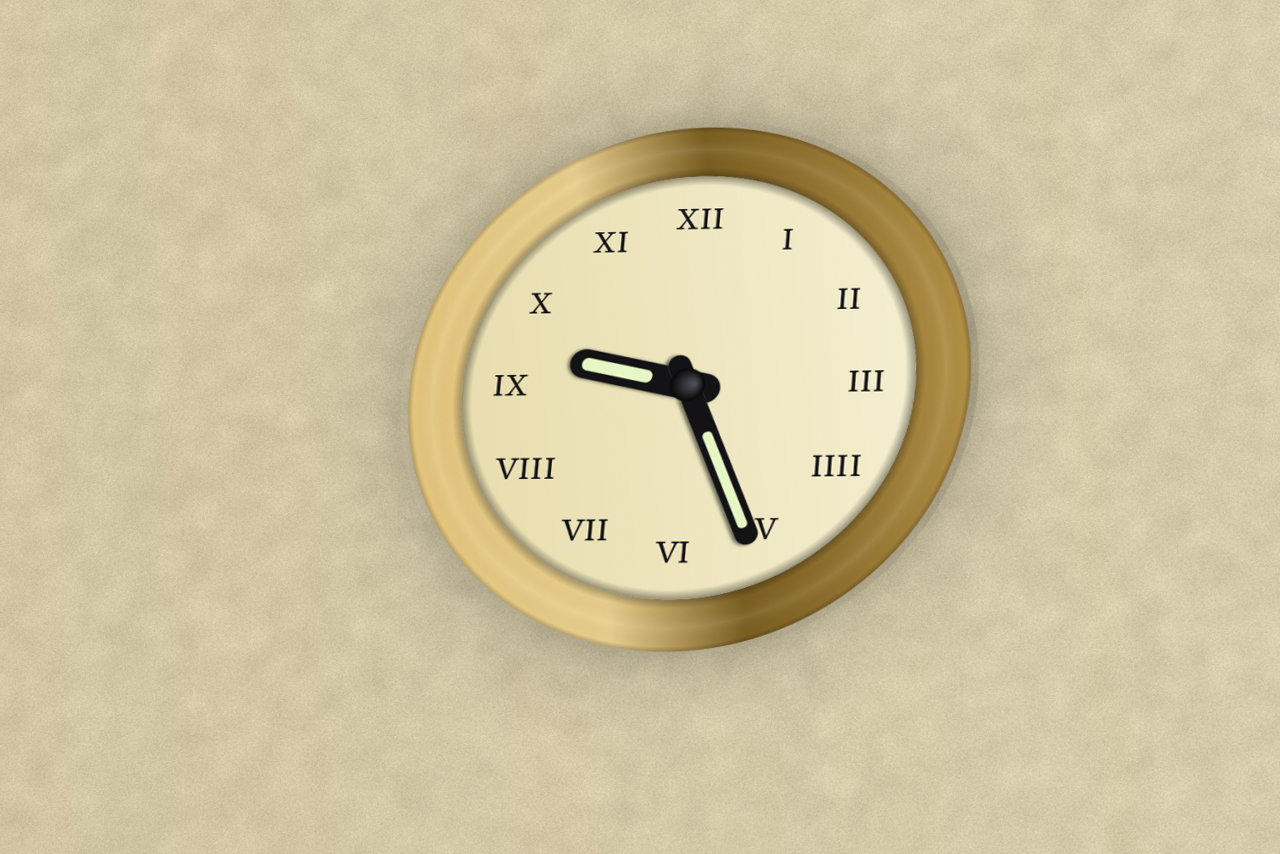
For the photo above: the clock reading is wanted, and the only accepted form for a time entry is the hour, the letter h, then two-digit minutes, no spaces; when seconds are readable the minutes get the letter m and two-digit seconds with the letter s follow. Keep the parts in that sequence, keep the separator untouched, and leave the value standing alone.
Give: 9h26
